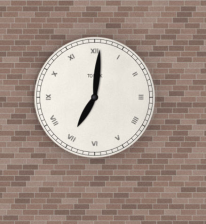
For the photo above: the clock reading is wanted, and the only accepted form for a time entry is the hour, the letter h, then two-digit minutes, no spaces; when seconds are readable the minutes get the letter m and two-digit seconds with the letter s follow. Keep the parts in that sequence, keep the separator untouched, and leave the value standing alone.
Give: 7h01
